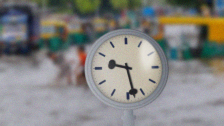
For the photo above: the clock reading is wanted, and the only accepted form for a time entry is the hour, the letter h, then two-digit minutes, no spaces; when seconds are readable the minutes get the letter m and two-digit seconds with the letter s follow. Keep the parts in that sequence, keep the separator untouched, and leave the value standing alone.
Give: 9h28
